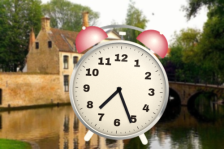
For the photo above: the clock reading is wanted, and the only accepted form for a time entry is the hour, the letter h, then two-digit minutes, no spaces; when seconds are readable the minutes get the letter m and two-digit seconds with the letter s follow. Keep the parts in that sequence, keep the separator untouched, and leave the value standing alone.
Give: 7h26
